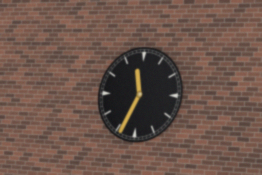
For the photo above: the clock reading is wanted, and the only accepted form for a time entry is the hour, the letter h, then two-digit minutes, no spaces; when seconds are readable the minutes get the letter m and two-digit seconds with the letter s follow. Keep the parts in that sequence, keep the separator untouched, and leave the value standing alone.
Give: 11h34
